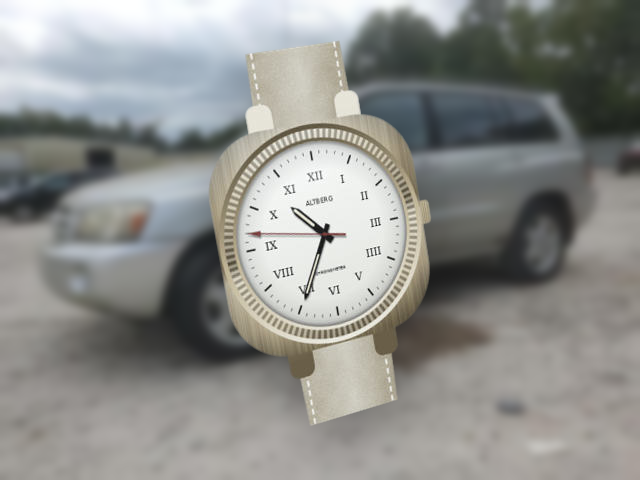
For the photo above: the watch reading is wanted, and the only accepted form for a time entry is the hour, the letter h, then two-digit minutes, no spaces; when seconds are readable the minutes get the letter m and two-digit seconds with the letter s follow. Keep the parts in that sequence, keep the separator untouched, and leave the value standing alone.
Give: 10h34m47s
